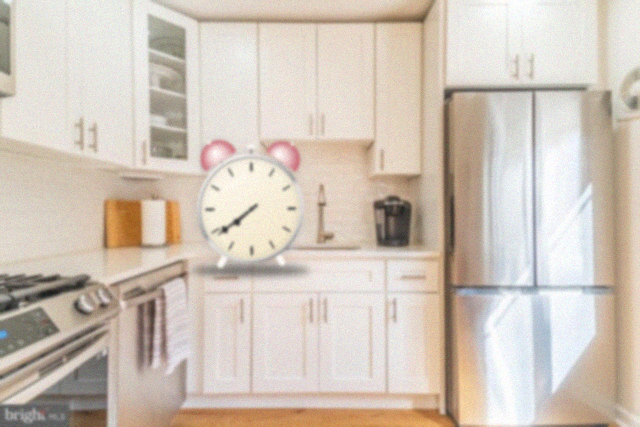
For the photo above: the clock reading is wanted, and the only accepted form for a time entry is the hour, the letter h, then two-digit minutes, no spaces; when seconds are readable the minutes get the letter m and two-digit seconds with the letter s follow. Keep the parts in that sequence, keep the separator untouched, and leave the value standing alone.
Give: 7h39
